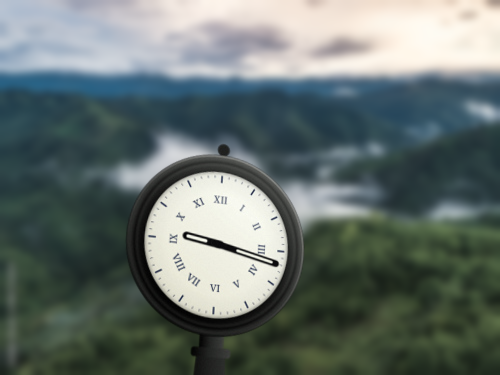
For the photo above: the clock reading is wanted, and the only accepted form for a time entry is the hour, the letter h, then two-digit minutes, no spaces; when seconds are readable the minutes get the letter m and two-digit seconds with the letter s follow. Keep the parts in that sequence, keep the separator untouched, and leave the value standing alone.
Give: 9h17
